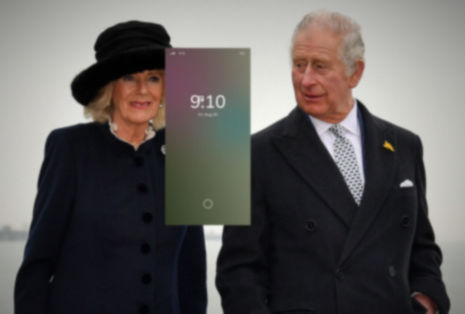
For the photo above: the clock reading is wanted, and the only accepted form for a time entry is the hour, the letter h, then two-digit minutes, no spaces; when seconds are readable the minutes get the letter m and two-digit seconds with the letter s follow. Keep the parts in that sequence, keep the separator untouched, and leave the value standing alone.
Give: 9h10
